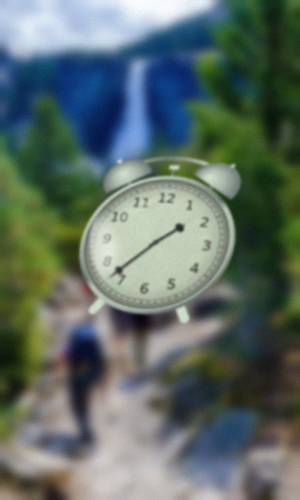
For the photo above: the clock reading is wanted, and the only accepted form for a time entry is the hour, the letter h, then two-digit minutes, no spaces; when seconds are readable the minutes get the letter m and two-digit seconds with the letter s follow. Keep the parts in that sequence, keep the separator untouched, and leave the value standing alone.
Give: 1h37
